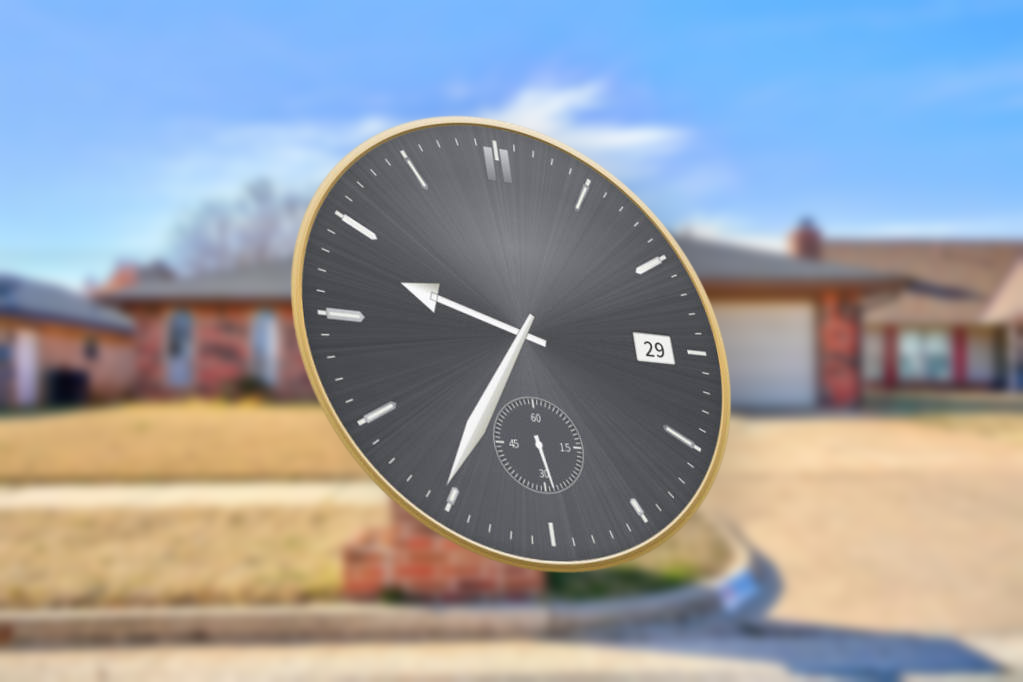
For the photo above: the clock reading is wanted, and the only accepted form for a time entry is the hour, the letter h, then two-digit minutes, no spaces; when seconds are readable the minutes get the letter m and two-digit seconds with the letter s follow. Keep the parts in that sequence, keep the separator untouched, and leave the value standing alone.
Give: 9h35m28s
